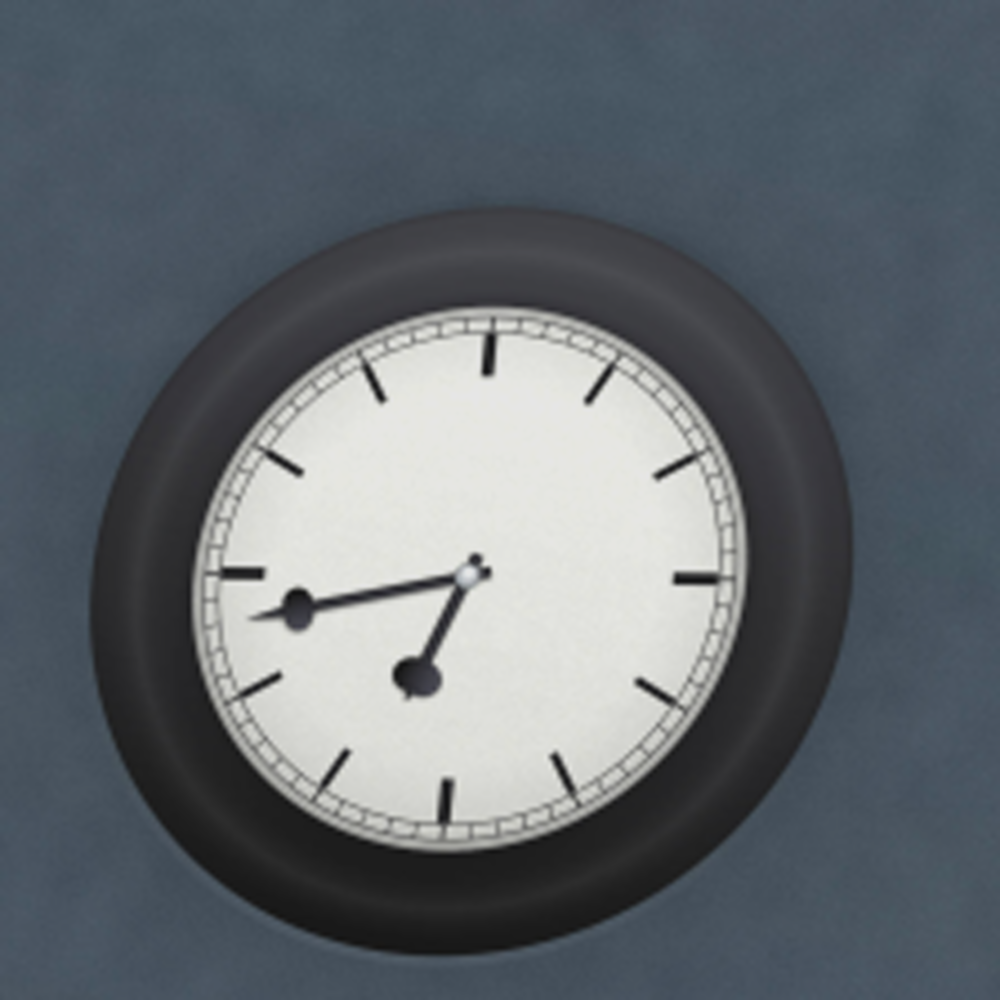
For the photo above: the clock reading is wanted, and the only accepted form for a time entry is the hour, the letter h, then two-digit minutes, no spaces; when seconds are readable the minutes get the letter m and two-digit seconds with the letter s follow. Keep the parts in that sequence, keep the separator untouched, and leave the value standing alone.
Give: 6h43
